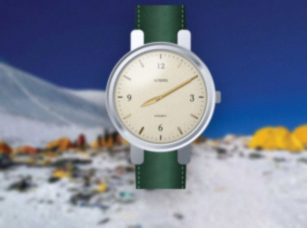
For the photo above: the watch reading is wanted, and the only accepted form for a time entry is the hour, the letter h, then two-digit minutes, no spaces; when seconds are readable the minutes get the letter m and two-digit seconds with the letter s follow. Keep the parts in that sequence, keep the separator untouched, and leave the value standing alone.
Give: 8h10
